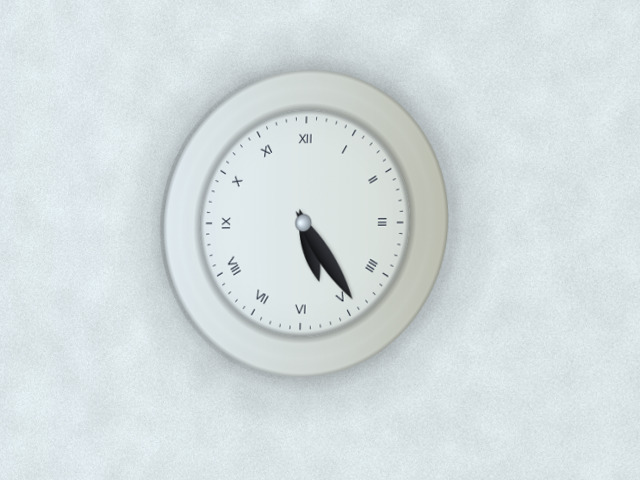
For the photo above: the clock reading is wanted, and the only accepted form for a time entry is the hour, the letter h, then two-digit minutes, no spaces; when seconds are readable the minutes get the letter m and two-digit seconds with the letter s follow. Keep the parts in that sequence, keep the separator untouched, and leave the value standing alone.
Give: 5h24
